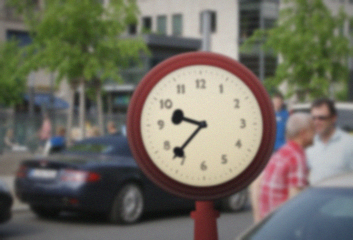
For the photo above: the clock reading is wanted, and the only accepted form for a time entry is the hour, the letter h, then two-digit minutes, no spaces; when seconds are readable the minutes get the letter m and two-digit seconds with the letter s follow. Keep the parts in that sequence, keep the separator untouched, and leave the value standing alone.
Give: 9h37
